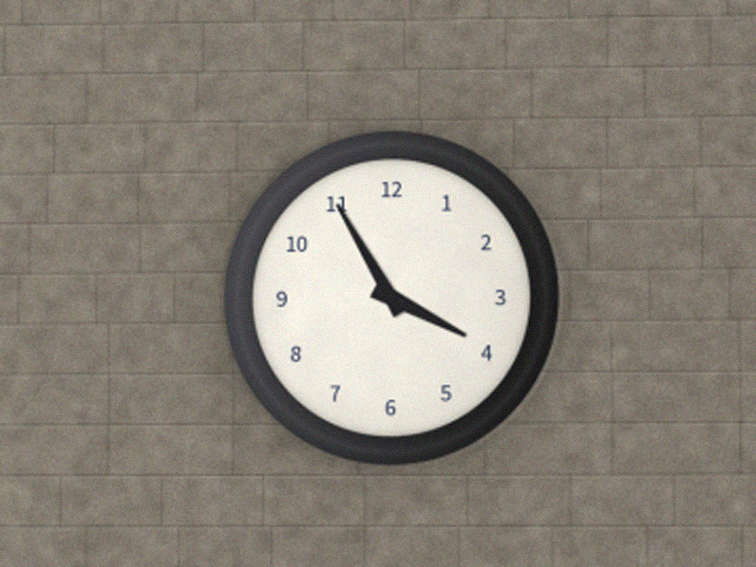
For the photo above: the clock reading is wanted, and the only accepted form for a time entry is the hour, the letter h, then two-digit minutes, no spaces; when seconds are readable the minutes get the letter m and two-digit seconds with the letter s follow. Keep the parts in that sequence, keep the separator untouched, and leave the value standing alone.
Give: 3h55
